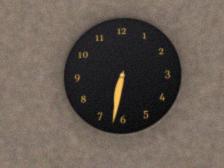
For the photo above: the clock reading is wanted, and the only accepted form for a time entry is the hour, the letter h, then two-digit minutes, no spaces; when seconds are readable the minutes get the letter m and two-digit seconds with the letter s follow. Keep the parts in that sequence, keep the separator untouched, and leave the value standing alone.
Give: 6h32
